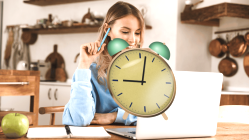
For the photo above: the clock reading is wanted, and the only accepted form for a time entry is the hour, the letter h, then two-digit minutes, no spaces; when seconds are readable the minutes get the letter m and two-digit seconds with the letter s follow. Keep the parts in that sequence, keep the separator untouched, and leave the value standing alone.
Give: 9h02
